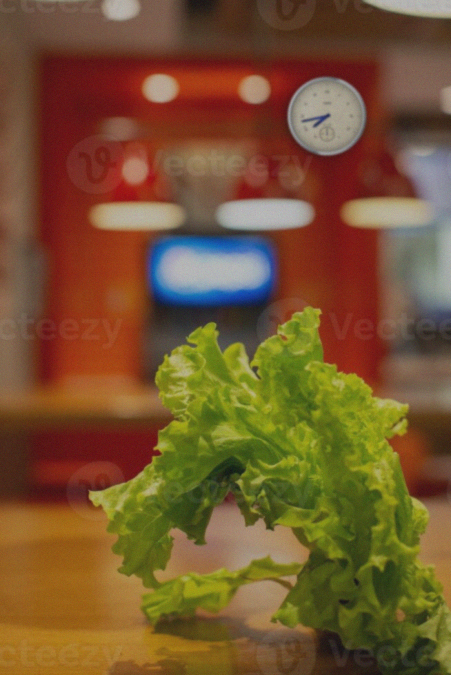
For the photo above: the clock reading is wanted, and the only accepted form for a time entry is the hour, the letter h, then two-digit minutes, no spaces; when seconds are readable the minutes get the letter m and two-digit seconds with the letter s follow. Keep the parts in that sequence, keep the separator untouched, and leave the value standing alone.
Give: 7h43
